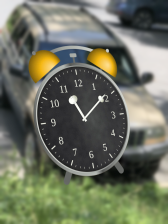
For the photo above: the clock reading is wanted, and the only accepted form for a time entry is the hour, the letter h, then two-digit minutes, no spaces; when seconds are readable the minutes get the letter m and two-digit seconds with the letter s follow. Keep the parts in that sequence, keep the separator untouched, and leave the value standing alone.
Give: 11h09
